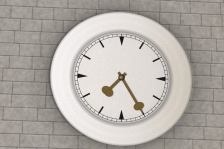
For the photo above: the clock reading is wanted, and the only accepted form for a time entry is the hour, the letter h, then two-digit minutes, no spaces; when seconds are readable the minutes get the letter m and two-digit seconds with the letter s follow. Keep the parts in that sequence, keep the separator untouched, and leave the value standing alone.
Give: 7h25
